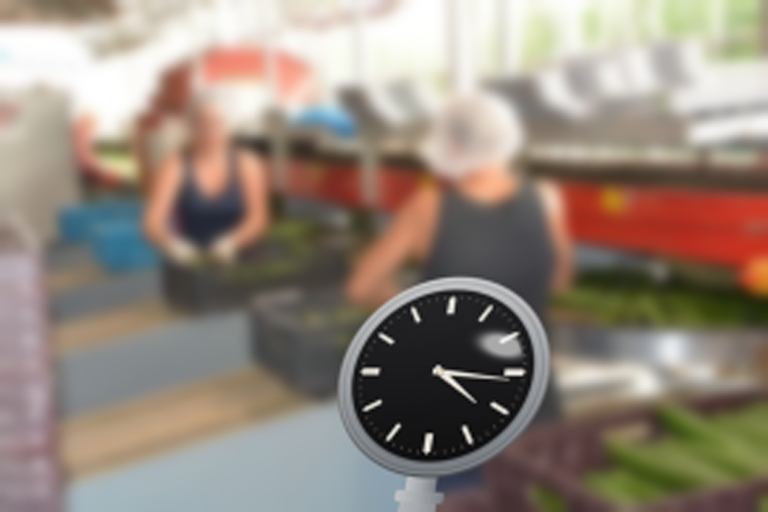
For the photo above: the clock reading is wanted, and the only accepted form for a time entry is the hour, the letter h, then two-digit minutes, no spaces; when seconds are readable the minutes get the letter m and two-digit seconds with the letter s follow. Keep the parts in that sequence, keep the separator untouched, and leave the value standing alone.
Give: 4h16
